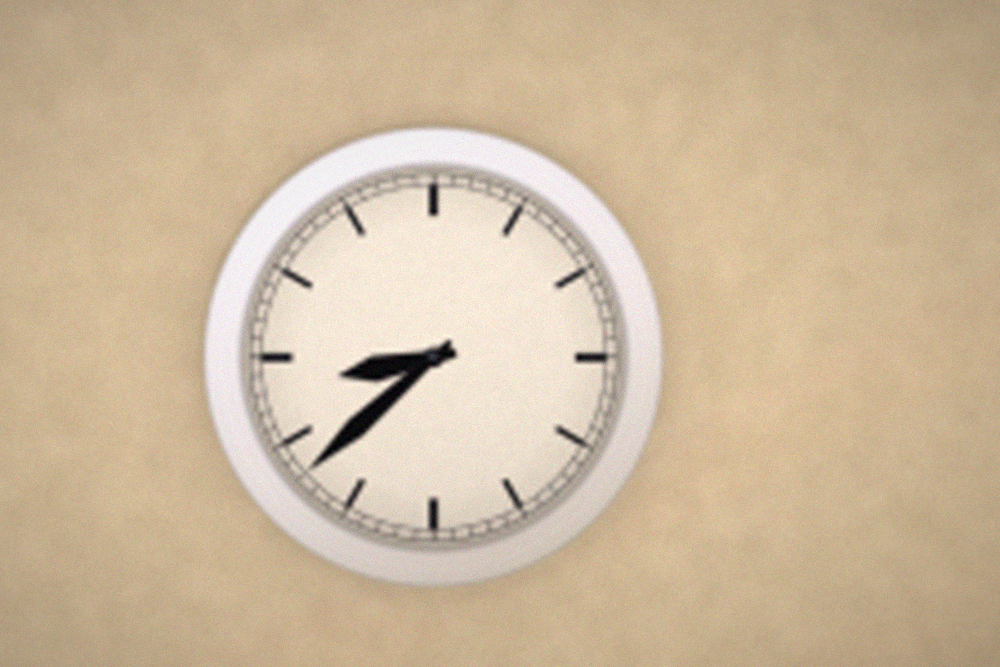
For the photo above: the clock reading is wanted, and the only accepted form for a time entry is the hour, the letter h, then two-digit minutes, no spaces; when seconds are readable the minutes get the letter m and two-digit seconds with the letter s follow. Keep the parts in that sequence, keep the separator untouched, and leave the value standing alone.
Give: 8h38
